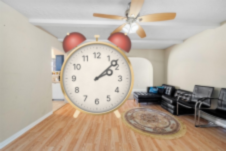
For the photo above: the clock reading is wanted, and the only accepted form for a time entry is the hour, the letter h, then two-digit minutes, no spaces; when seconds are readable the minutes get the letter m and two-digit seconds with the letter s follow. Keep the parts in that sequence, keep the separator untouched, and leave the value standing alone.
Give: 2h08
